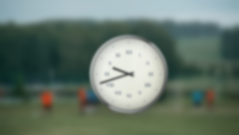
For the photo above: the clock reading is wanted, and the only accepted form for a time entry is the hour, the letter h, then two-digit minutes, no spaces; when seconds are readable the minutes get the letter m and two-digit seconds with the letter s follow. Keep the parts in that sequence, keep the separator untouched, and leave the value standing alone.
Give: 9h42
